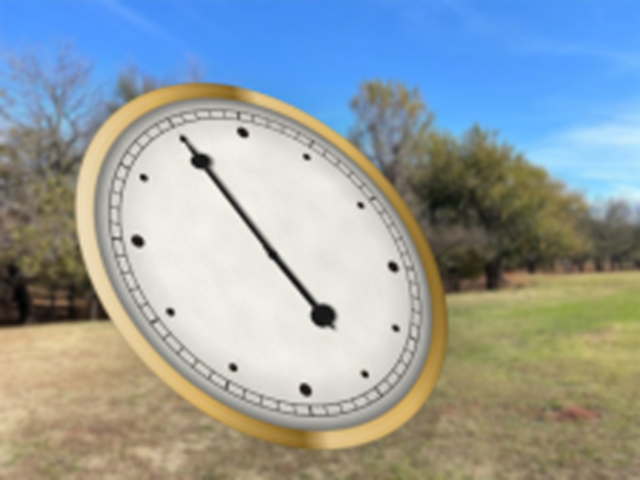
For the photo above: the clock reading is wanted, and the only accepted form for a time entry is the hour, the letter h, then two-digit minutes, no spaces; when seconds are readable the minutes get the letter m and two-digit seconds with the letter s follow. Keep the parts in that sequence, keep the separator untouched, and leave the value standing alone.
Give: 4h55
